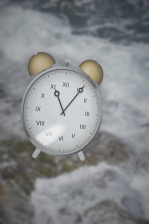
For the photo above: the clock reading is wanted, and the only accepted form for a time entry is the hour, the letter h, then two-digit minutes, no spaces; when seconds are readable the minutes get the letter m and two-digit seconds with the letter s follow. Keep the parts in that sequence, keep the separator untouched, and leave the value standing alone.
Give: 11h06
